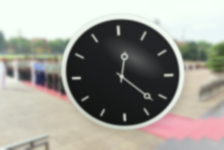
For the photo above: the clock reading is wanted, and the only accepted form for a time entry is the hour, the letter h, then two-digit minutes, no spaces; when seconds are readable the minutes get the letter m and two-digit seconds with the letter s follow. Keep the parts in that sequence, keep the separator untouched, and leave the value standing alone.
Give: 12h22
